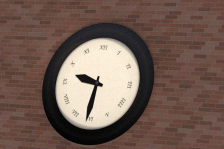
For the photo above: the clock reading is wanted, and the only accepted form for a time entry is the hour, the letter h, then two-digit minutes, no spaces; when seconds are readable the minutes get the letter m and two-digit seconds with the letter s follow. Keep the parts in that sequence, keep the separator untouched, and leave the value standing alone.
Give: 9h31
